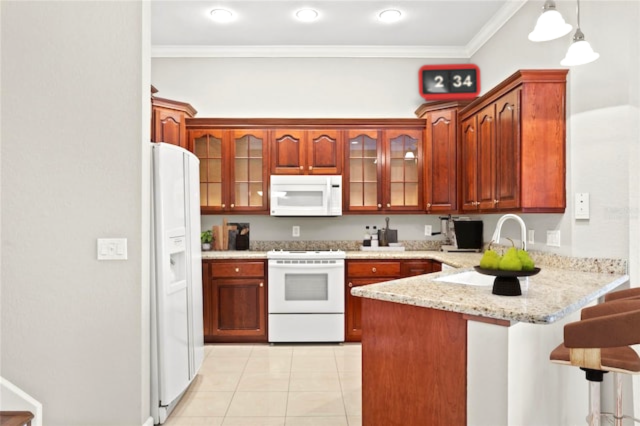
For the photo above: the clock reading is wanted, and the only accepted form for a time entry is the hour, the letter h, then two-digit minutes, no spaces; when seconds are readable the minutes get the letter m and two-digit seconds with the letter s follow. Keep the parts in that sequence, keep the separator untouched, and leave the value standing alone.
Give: 2h34
